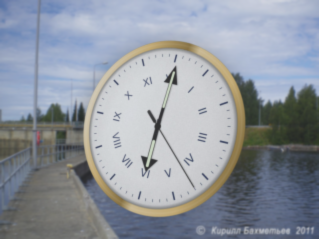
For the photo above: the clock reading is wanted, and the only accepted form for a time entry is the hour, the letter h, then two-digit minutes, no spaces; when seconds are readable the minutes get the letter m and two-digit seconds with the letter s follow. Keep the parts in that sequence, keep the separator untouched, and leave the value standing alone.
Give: 6h00m22s
